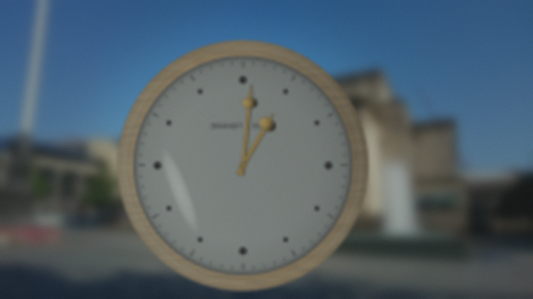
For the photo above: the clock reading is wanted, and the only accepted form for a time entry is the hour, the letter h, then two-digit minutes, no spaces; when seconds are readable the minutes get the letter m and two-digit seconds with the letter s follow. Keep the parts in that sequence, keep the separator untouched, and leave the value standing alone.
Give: 1h01
